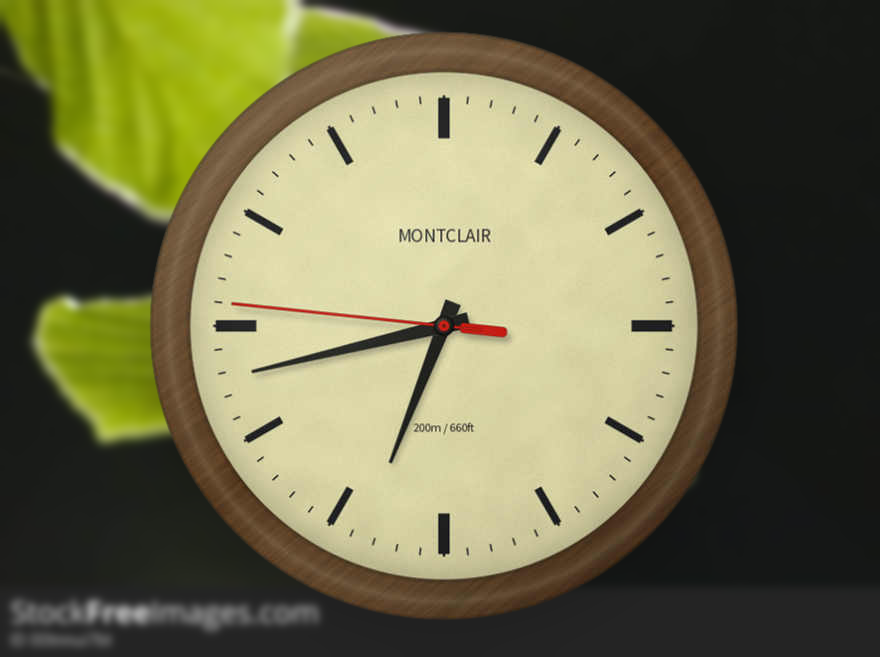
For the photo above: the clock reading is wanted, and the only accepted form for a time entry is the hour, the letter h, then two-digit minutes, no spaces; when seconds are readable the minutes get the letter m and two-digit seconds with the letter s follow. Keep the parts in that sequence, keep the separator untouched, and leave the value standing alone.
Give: 6h42m46s
